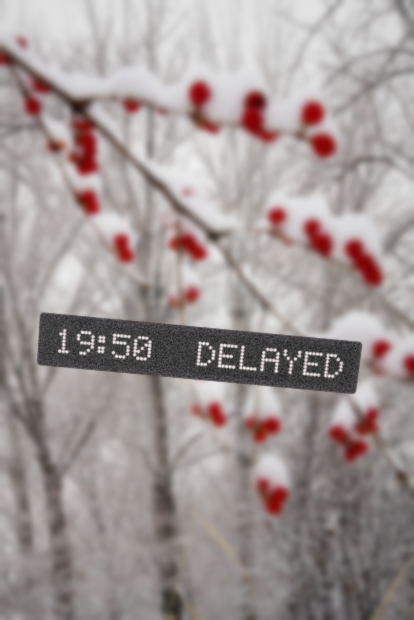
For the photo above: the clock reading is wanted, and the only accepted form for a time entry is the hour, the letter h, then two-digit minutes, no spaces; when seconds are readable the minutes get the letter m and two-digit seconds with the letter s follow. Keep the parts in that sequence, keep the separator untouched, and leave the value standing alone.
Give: 19h50
